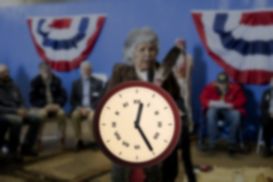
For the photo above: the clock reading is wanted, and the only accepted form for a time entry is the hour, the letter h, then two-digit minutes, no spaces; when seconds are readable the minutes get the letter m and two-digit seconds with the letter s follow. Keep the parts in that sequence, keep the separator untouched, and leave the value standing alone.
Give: 12h25
